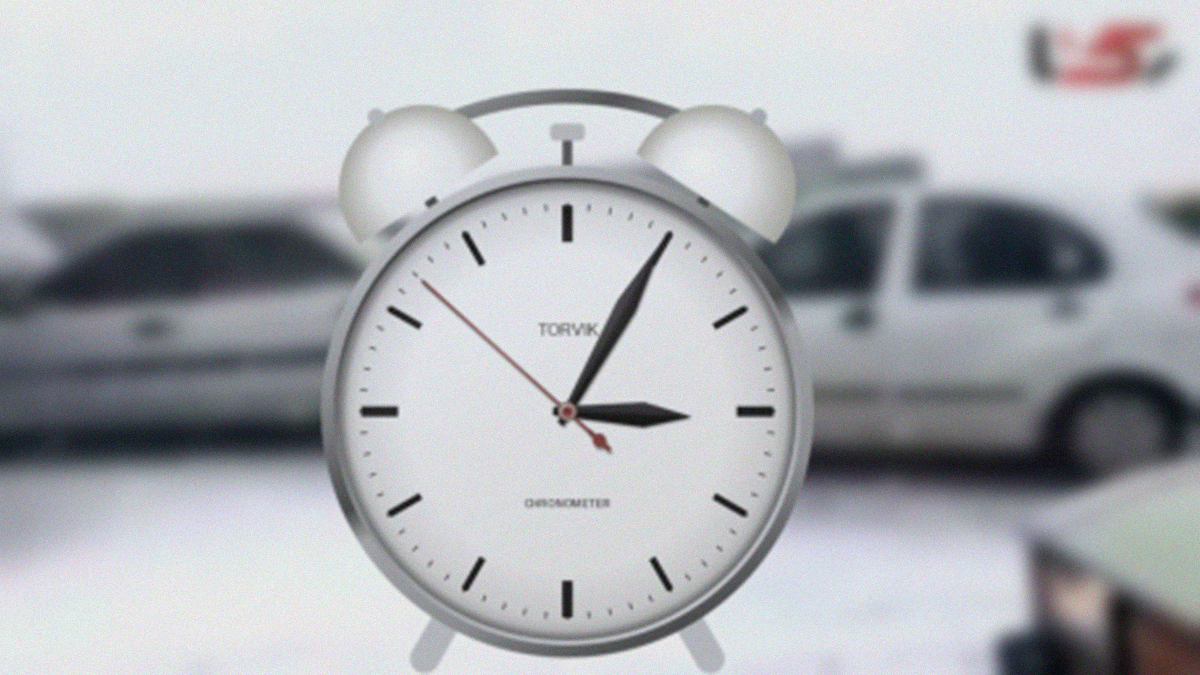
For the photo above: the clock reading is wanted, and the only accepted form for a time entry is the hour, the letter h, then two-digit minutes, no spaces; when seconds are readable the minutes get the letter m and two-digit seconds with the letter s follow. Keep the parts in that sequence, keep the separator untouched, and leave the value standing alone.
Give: 3h04m52s
